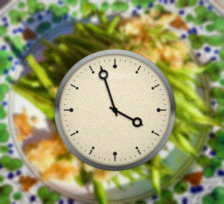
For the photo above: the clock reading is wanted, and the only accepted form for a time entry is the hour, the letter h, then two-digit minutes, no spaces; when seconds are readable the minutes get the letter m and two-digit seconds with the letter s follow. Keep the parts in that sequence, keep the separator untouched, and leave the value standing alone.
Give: 3h57
